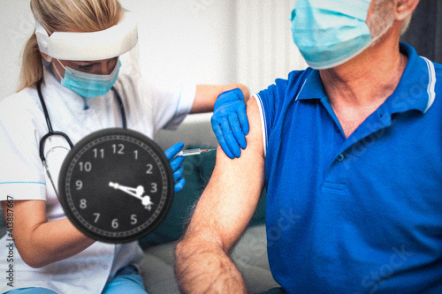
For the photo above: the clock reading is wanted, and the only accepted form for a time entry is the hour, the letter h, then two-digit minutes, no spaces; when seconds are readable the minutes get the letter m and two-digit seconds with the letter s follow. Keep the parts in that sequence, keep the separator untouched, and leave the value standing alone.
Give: 3h19
